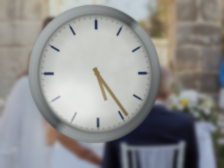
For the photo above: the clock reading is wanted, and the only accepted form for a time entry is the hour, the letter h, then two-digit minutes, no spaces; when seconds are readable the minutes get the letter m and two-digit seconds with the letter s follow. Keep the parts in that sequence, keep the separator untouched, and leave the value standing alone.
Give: 5h24
